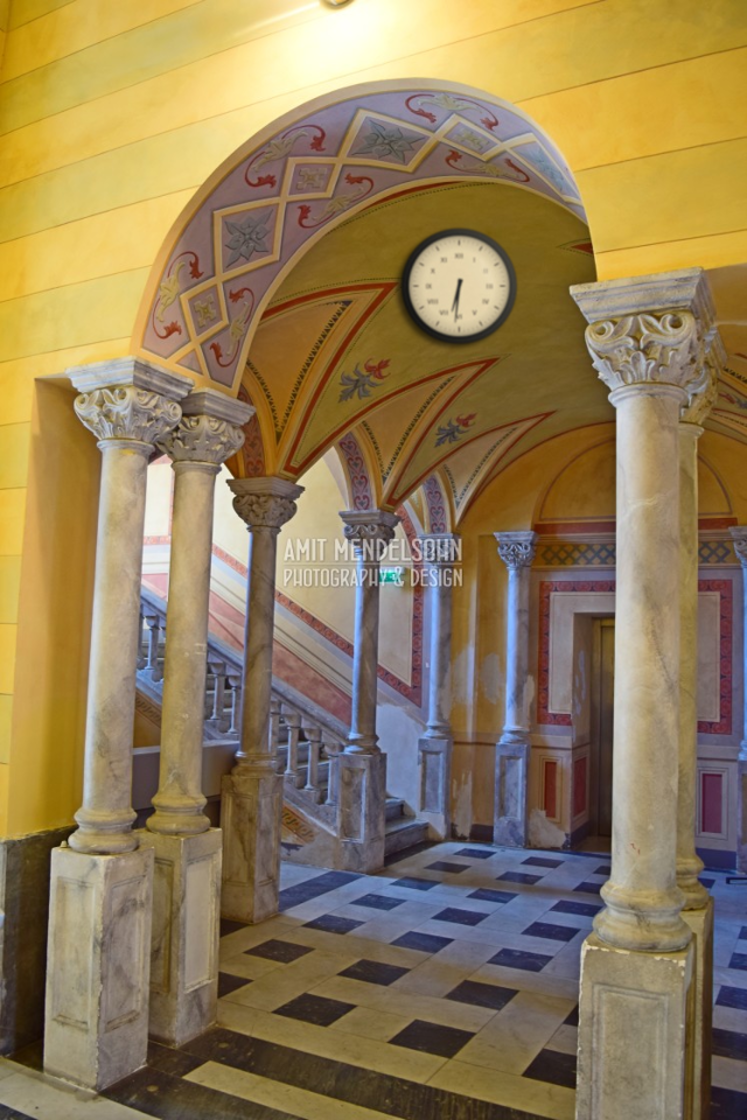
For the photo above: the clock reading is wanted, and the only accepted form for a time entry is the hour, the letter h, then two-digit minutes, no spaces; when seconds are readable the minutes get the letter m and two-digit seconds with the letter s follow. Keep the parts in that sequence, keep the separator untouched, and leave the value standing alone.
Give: 6h31
